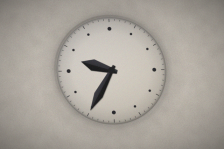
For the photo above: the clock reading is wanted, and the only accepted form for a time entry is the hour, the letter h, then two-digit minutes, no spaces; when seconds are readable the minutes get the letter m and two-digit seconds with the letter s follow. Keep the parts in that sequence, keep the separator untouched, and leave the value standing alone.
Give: 9h35
